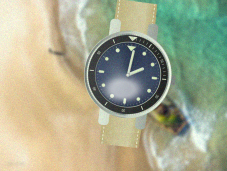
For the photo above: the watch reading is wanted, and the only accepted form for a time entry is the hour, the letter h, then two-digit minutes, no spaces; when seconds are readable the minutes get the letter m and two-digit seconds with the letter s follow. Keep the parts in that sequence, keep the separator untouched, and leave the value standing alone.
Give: 2h01
